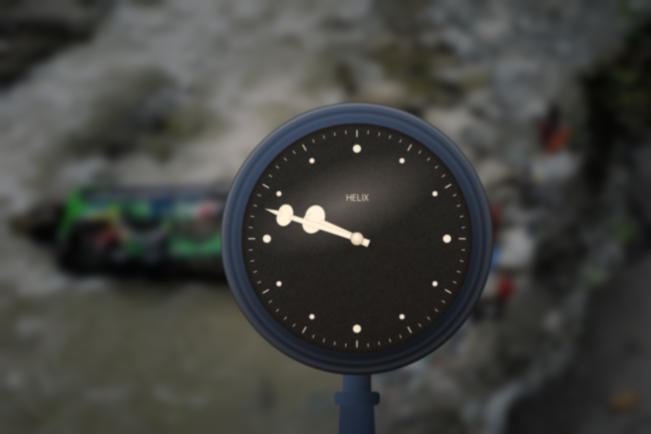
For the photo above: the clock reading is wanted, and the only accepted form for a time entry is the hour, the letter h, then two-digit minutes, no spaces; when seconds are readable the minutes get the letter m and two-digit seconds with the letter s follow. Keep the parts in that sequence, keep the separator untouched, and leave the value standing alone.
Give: 9h48
